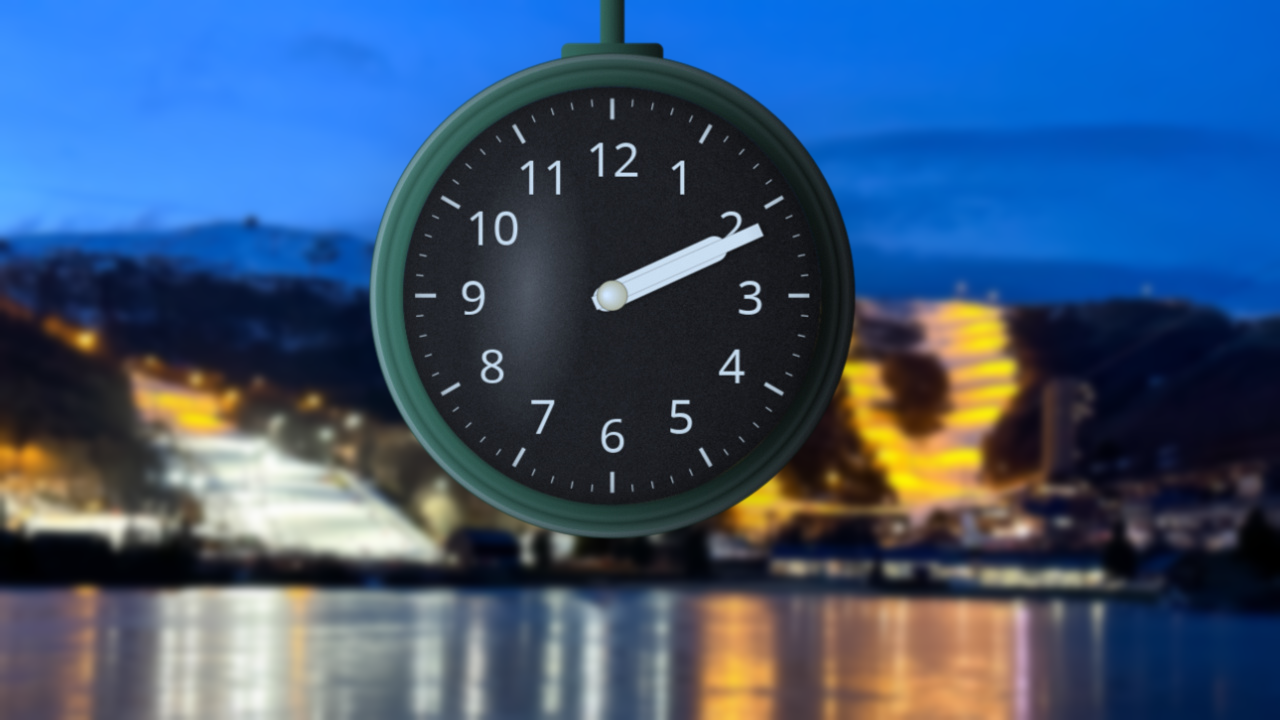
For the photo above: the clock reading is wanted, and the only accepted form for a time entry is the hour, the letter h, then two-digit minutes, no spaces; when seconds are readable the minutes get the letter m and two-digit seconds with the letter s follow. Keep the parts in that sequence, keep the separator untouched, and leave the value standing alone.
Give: 2h11
